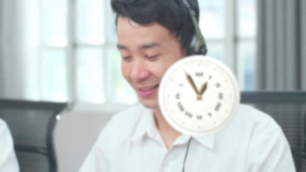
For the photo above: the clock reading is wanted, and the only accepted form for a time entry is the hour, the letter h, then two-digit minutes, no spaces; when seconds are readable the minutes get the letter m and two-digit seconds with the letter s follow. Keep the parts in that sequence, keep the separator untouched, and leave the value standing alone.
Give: 12h55
